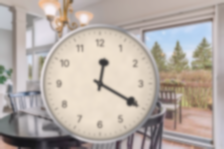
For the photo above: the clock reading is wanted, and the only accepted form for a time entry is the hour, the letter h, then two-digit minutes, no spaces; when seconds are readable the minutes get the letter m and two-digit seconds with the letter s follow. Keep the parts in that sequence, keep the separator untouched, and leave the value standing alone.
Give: 12h20
